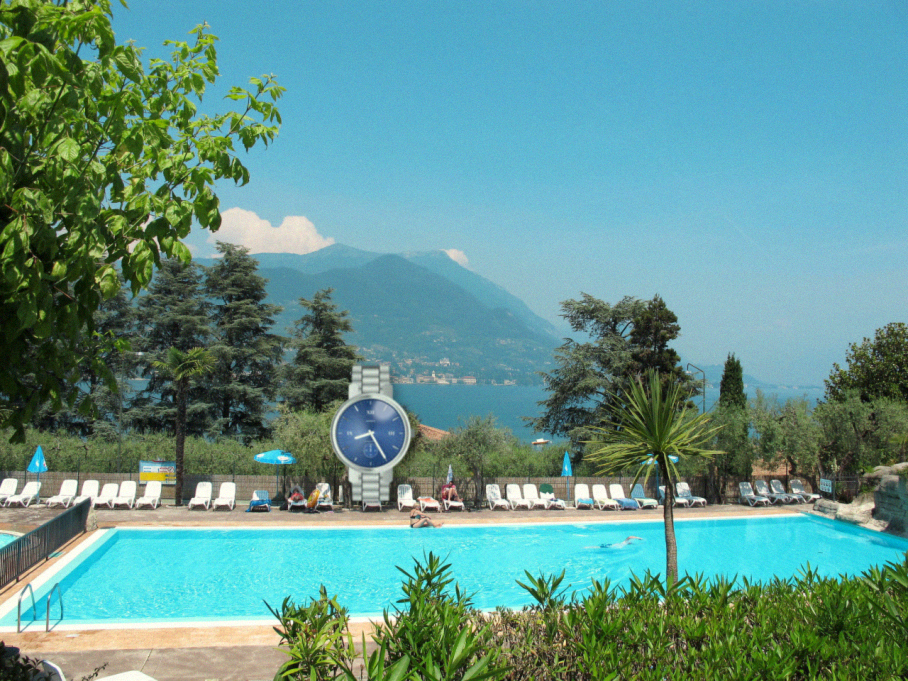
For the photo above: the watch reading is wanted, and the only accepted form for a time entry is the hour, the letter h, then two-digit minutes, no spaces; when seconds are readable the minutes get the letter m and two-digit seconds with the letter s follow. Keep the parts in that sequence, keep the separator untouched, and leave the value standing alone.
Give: 8h25
